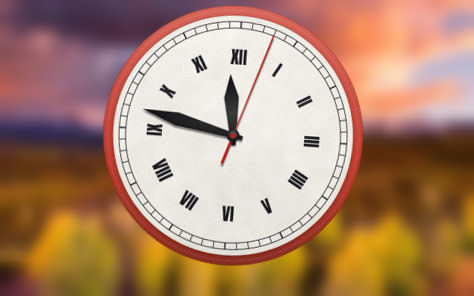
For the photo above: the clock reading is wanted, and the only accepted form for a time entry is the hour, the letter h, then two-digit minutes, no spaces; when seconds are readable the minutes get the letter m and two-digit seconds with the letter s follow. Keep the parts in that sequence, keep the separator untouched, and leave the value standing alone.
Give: 11h47m03s
